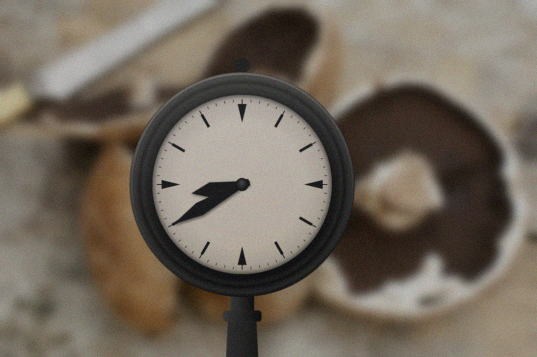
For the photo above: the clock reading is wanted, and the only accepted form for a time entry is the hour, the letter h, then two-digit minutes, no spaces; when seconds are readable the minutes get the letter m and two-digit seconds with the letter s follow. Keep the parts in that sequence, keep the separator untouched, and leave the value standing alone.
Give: 8h40
